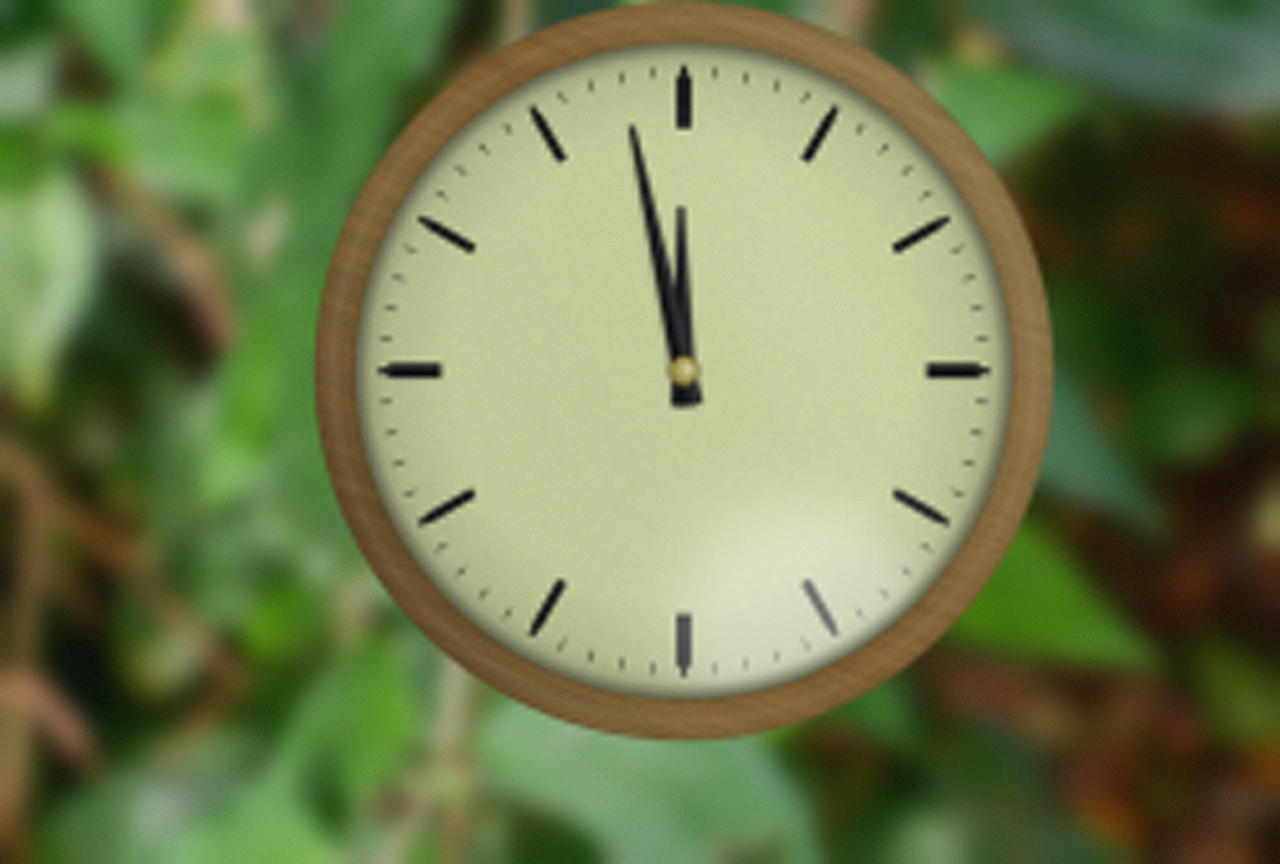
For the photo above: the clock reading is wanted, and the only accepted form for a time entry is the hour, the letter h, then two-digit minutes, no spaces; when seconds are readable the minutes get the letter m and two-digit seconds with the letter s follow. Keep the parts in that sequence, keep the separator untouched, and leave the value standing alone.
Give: 11h58
